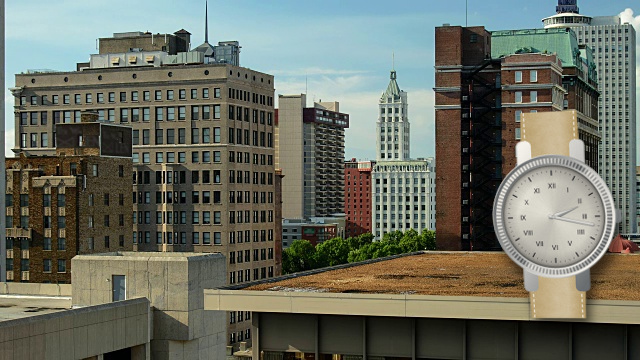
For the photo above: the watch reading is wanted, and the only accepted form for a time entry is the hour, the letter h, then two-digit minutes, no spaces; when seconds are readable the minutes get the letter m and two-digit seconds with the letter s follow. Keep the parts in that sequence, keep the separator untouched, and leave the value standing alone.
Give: 2h17
